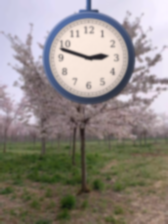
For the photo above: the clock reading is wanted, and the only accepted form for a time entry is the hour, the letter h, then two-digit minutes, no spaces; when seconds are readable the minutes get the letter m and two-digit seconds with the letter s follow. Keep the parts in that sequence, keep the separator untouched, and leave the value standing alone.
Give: 2h48
